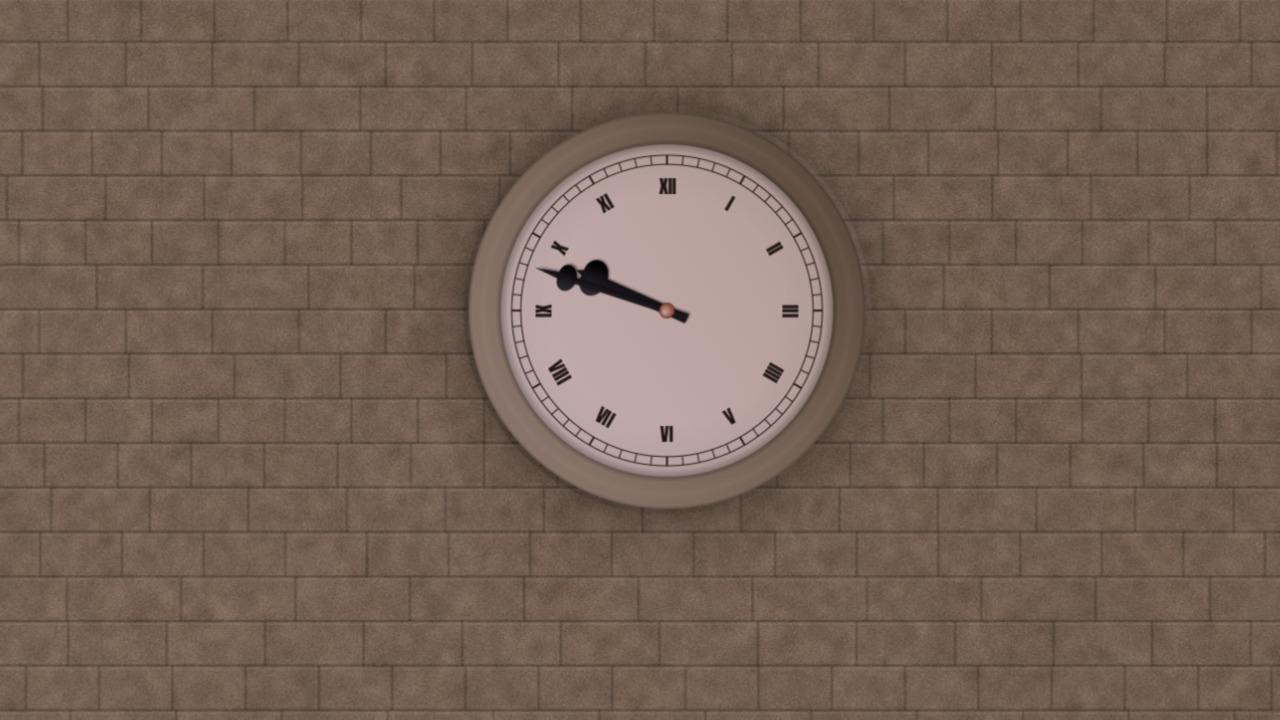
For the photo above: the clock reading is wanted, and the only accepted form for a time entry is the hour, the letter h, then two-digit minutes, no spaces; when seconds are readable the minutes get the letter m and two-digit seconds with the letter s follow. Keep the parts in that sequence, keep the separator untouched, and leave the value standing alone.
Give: 9h48
